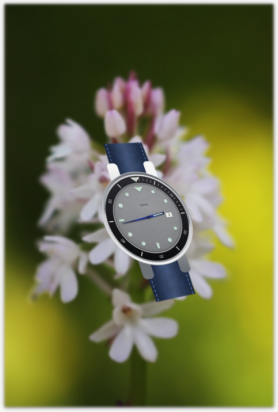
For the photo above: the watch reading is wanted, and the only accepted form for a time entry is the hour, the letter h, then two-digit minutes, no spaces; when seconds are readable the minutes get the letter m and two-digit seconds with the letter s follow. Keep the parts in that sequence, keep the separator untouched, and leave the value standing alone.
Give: 2h44
